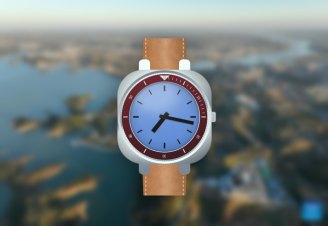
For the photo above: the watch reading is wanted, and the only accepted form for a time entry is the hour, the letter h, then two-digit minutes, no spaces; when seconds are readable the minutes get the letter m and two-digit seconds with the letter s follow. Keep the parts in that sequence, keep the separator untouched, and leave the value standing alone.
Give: 7h17
